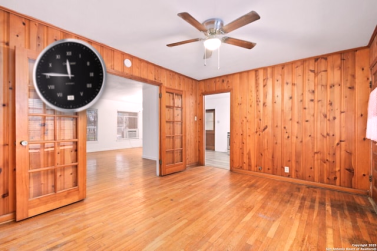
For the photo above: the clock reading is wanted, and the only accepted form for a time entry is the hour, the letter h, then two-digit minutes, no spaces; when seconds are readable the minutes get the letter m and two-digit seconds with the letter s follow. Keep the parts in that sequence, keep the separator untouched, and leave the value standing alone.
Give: 11h46
